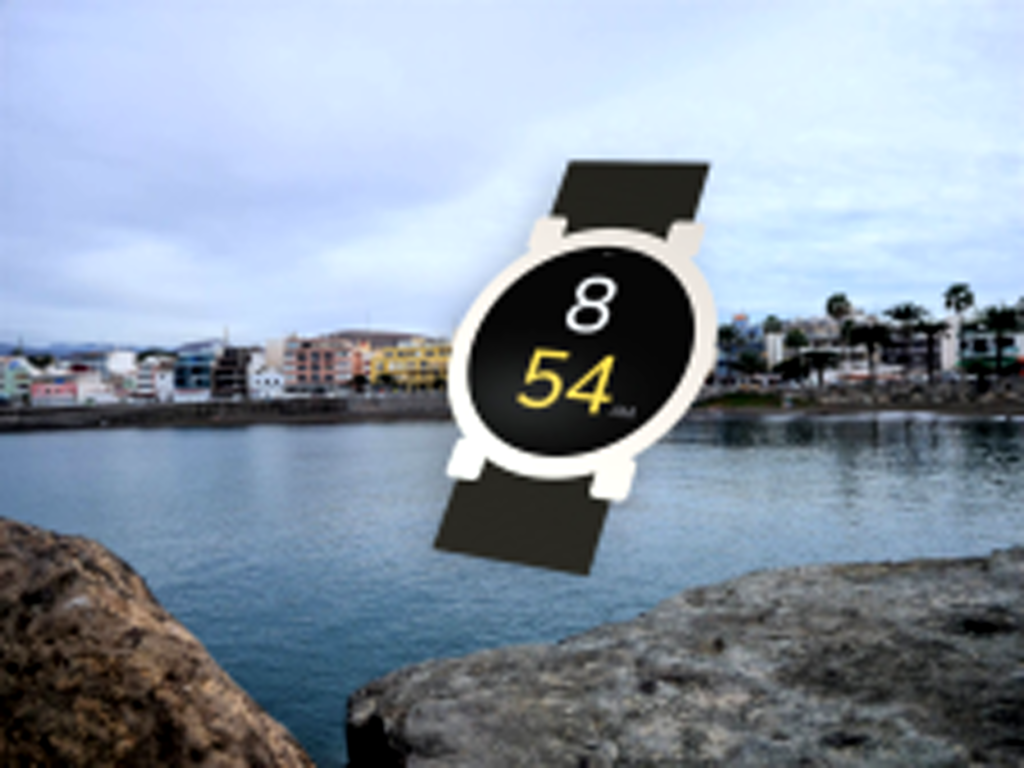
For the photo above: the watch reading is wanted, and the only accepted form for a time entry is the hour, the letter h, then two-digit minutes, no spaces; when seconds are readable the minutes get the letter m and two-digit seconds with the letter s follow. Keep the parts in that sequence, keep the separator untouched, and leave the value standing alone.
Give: 8h54
